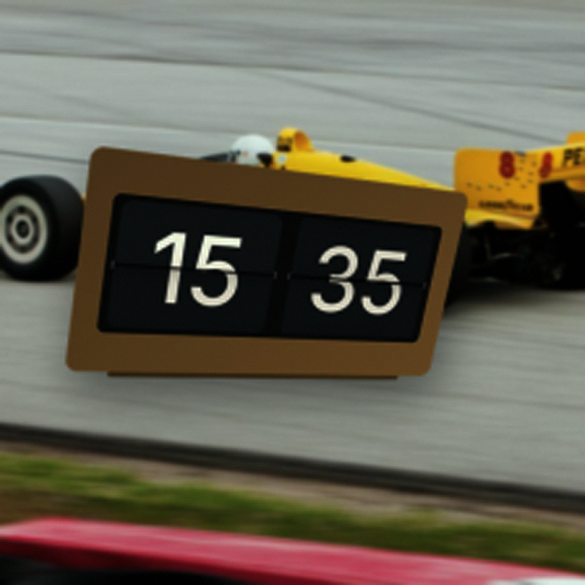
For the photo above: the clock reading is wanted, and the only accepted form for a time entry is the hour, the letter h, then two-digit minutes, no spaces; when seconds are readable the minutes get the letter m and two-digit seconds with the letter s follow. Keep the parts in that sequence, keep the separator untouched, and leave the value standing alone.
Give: 15h35
